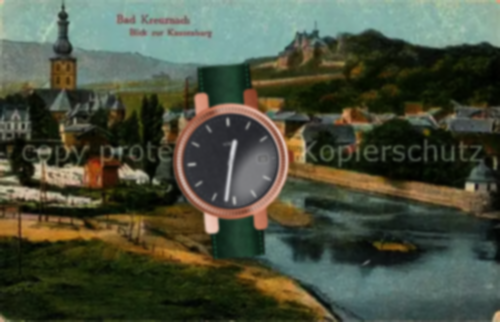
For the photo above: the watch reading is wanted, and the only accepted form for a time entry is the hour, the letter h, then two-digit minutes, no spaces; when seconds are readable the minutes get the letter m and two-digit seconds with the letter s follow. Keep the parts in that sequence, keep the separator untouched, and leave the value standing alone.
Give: 12h32
